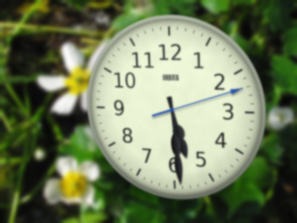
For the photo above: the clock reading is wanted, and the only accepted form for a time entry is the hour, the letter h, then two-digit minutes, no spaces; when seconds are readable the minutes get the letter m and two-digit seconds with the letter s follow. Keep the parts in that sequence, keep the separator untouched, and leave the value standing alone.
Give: 5h29m12s
